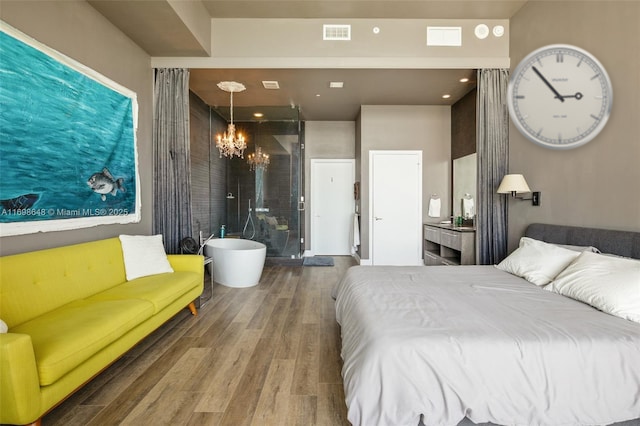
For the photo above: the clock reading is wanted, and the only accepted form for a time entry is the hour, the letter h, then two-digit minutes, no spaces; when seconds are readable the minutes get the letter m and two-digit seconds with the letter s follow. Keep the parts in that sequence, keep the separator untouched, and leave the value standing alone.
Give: 2h53
